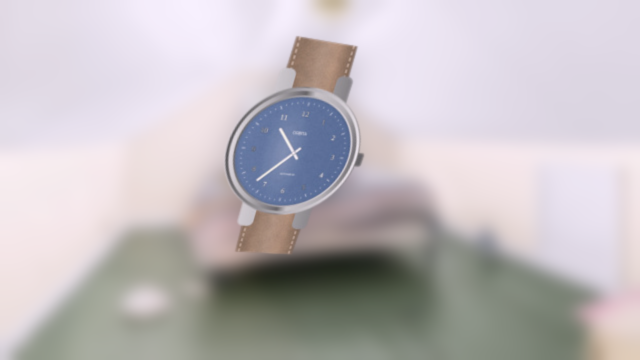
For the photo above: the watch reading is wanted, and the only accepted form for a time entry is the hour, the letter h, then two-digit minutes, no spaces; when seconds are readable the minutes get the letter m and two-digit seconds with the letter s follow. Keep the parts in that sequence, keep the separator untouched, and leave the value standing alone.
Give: 10h37
